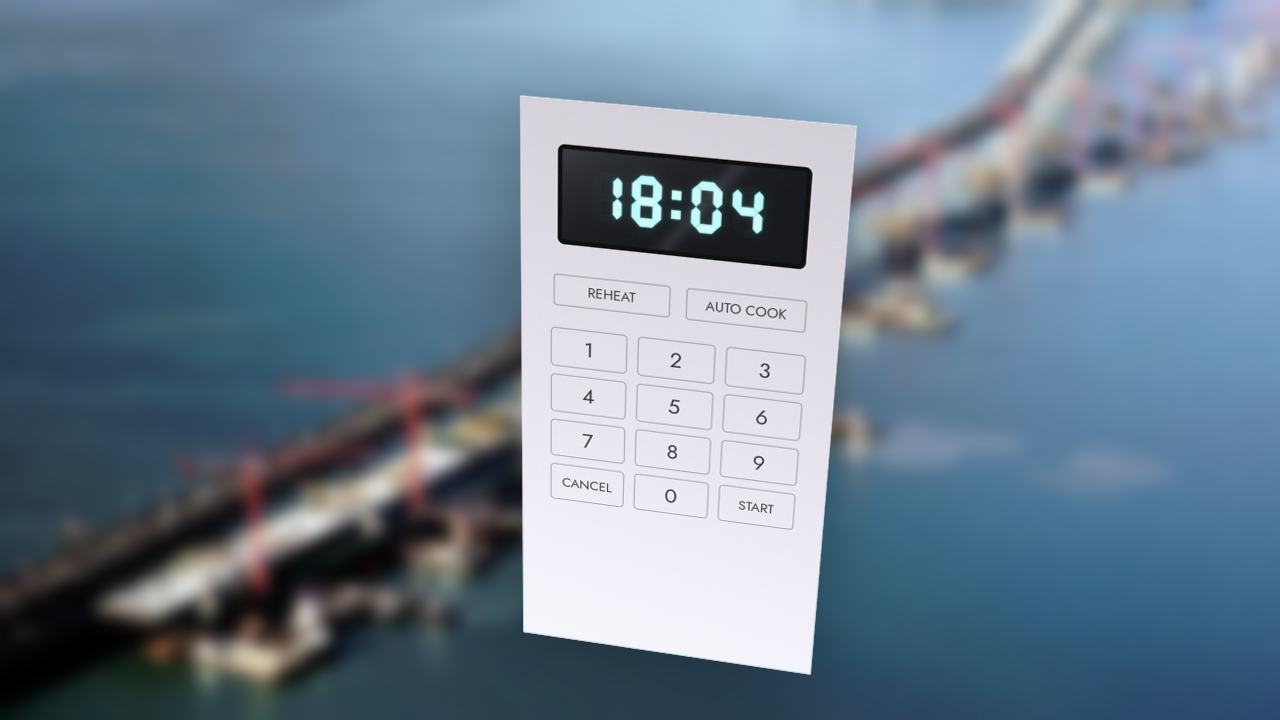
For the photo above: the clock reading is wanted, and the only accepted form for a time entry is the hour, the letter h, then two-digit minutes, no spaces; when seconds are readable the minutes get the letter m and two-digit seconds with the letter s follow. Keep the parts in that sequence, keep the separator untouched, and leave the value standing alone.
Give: 18h04
